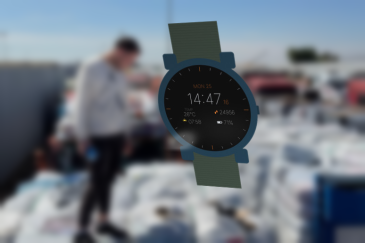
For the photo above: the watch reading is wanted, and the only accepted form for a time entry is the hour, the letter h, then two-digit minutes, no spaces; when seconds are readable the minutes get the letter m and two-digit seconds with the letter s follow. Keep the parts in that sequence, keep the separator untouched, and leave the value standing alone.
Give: 14h47
